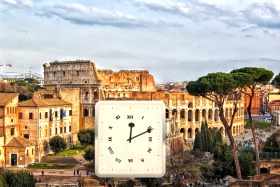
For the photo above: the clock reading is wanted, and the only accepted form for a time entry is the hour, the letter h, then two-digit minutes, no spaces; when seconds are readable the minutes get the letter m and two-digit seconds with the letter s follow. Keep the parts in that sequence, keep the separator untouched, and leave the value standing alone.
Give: 12h11
